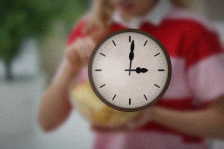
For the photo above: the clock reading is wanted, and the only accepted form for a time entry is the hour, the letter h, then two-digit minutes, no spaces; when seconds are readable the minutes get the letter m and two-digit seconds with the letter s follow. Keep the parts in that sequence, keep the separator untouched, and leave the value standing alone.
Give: 3h01
